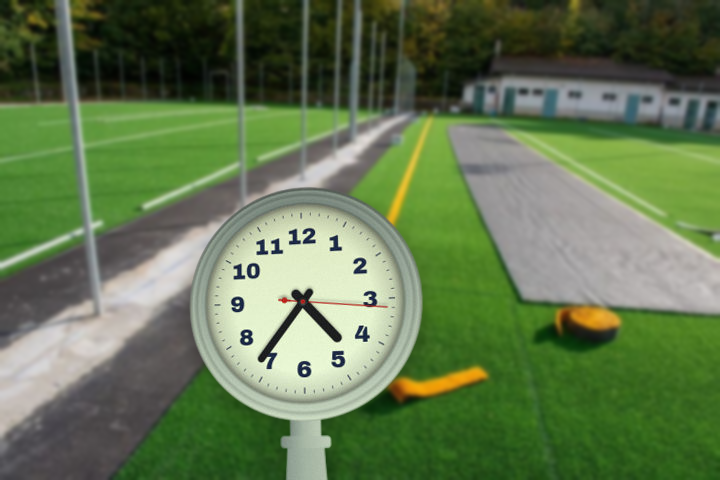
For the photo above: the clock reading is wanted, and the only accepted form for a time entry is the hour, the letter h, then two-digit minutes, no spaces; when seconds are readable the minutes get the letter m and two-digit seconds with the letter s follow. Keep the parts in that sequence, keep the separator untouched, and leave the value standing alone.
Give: 4h36m16s
